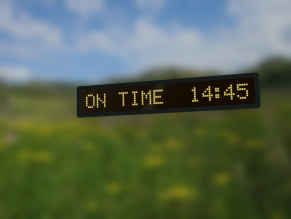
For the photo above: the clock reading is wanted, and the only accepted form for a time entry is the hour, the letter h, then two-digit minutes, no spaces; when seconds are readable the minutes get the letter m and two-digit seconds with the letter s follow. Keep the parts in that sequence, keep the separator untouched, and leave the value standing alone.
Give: 14h45
